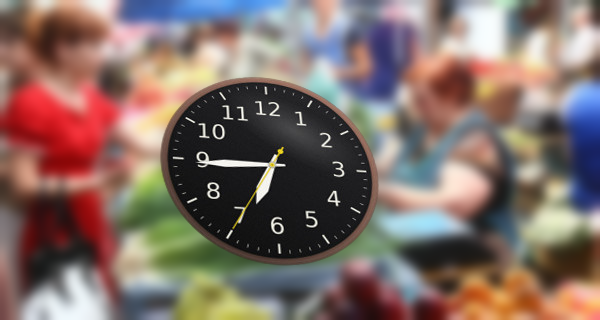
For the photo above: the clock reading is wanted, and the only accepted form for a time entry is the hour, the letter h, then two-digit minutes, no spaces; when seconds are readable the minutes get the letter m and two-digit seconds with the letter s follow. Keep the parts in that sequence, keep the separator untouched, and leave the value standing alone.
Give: 6h44m35s
